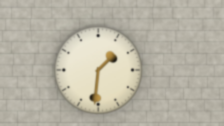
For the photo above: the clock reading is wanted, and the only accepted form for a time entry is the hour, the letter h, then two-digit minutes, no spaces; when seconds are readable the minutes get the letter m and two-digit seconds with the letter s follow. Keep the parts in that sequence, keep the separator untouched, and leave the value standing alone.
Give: 1h31
